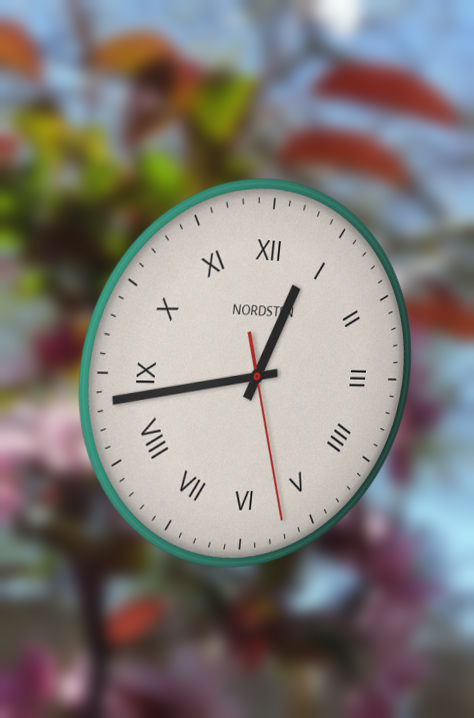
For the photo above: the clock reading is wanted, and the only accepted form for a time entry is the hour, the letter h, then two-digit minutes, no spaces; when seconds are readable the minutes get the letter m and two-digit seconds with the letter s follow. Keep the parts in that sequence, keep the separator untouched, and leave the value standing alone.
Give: 12h43m27s
